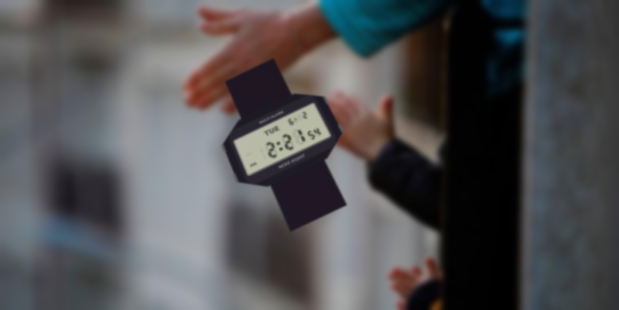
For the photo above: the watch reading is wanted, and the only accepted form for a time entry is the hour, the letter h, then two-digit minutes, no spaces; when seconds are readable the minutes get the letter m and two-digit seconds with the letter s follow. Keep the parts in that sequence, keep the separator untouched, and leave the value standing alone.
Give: 2h21
